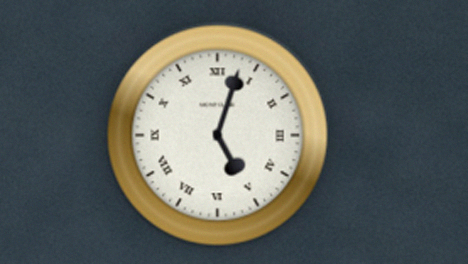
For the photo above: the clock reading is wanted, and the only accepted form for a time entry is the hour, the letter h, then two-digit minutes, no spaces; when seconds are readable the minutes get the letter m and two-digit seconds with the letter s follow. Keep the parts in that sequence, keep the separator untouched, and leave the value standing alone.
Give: 5h03
